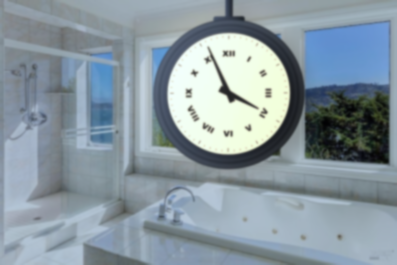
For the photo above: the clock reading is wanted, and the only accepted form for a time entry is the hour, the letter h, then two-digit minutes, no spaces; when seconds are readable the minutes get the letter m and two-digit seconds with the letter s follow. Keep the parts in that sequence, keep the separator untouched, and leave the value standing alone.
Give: 3h56
